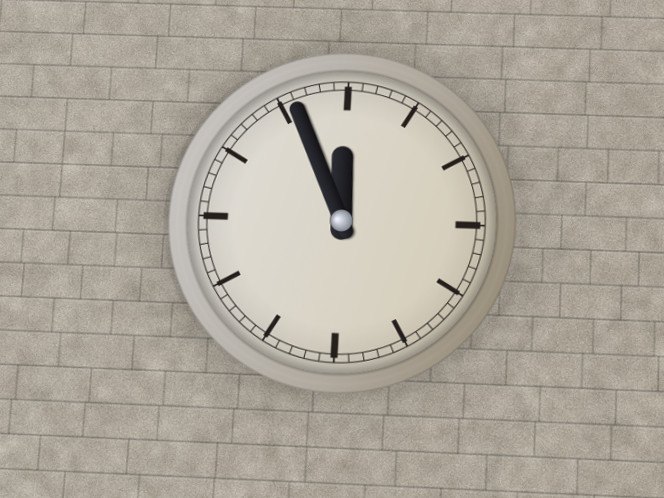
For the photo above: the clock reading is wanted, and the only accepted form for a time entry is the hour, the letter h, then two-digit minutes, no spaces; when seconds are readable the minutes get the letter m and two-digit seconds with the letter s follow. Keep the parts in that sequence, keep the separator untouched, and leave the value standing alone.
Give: 11h56
